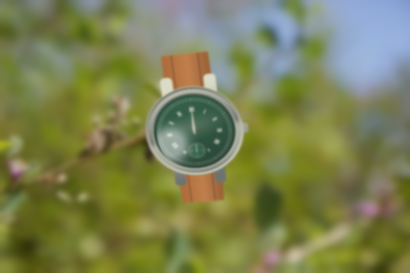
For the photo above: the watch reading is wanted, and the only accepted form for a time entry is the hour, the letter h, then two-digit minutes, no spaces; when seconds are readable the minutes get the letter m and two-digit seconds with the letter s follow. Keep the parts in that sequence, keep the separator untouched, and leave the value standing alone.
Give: 12h00
